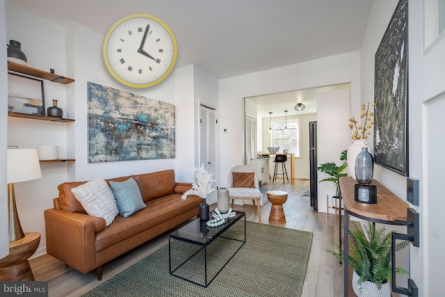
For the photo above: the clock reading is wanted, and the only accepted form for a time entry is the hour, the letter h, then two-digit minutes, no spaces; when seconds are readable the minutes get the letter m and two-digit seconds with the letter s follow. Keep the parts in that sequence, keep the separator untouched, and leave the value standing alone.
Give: 4h03
